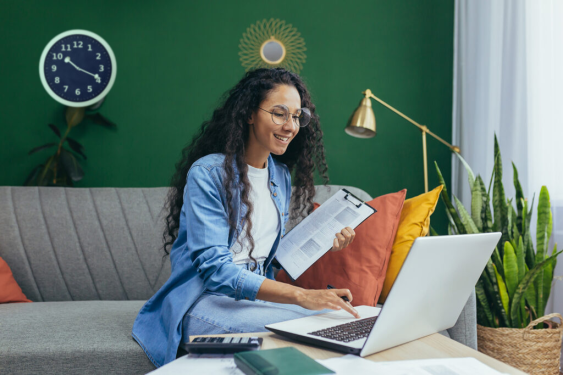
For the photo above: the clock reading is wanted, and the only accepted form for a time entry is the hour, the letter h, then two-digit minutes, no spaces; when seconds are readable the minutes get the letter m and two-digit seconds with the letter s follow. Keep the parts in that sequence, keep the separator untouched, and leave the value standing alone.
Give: 10h19
